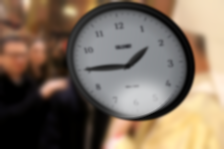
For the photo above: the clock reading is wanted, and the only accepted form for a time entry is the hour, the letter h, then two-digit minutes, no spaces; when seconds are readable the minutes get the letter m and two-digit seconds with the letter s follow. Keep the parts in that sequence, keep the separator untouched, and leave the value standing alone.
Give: 1h45
